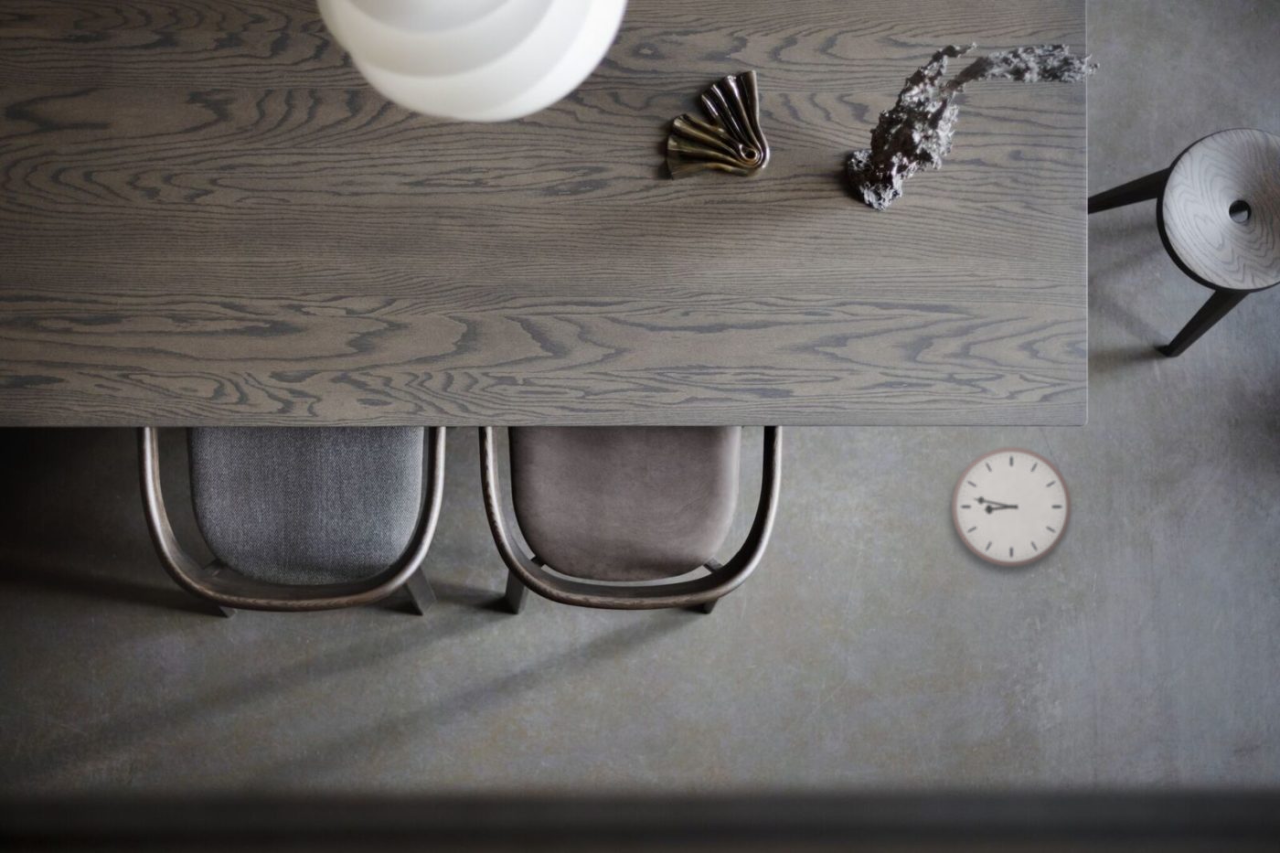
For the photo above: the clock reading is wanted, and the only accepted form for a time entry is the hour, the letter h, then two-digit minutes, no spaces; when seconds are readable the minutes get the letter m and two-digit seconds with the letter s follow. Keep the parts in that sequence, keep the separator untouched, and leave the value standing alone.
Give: 8h47
